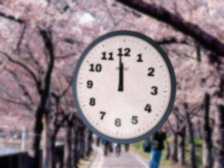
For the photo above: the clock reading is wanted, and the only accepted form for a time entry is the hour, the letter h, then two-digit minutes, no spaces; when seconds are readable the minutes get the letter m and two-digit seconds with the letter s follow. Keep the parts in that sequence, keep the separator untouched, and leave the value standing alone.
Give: 11h59
